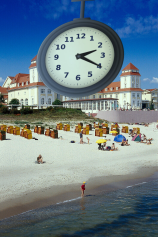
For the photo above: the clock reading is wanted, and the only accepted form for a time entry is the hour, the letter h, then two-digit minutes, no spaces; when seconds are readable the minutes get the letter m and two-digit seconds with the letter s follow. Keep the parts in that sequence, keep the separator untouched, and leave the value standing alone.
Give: 2h20
